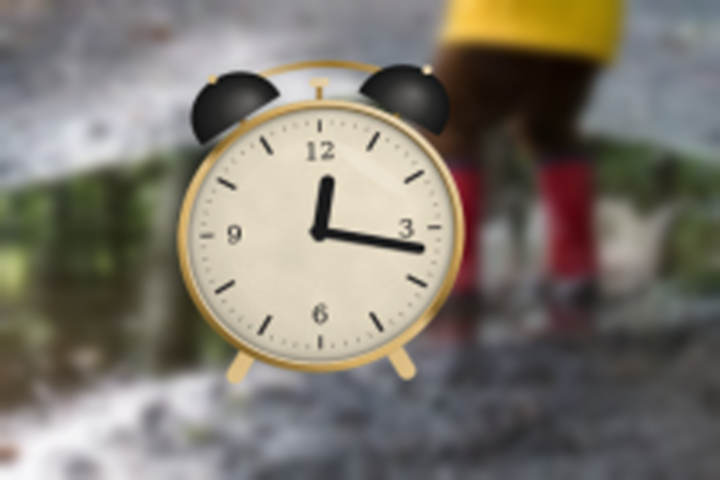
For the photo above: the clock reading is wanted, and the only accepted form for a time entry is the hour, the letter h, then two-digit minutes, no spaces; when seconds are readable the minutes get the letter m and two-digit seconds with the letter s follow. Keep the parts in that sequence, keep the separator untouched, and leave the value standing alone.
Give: 12h17
